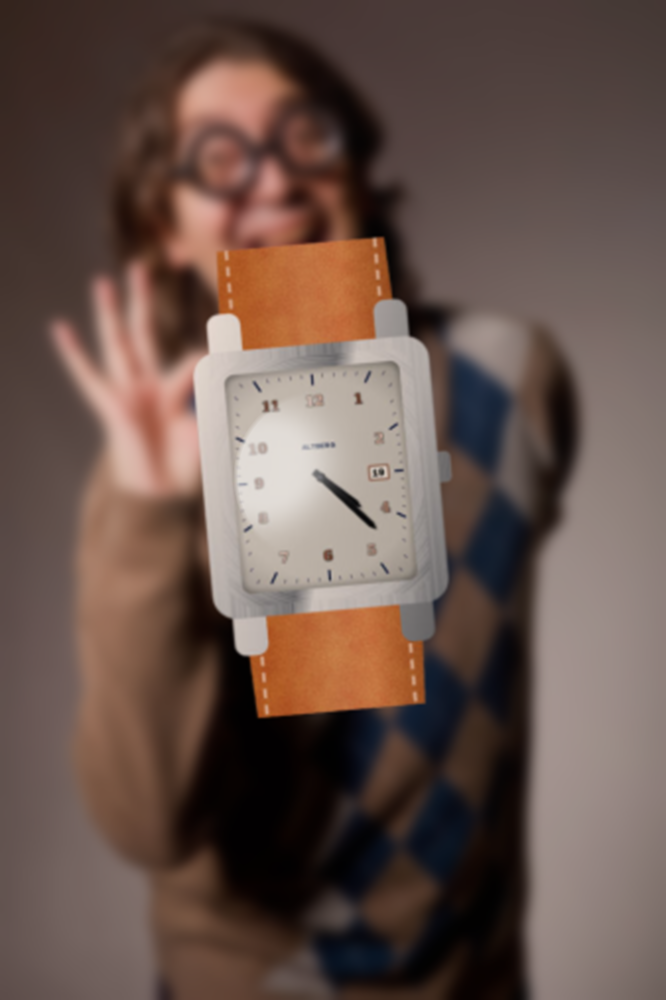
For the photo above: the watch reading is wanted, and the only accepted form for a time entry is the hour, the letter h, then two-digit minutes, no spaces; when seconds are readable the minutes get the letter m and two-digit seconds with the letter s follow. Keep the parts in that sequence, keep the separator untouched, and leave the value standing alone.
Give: 4h23
